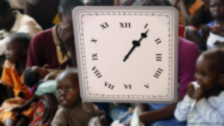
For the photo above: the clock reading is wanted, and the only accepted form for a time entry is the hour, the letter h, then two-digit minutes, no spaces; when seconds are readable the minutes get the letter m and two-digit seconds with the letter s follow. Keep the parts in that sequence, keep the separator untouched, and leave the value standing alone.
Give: 1h06
